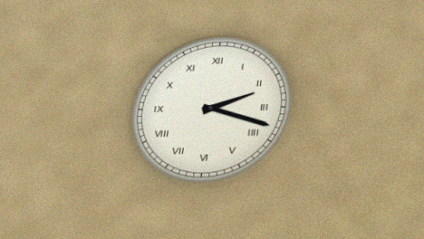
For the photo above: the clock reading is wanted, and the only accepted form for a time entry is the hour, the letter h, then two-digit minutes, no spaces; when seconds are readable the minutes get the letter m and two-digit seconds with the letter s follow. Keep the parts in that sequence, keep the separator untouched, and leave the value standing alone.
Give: 2h18
